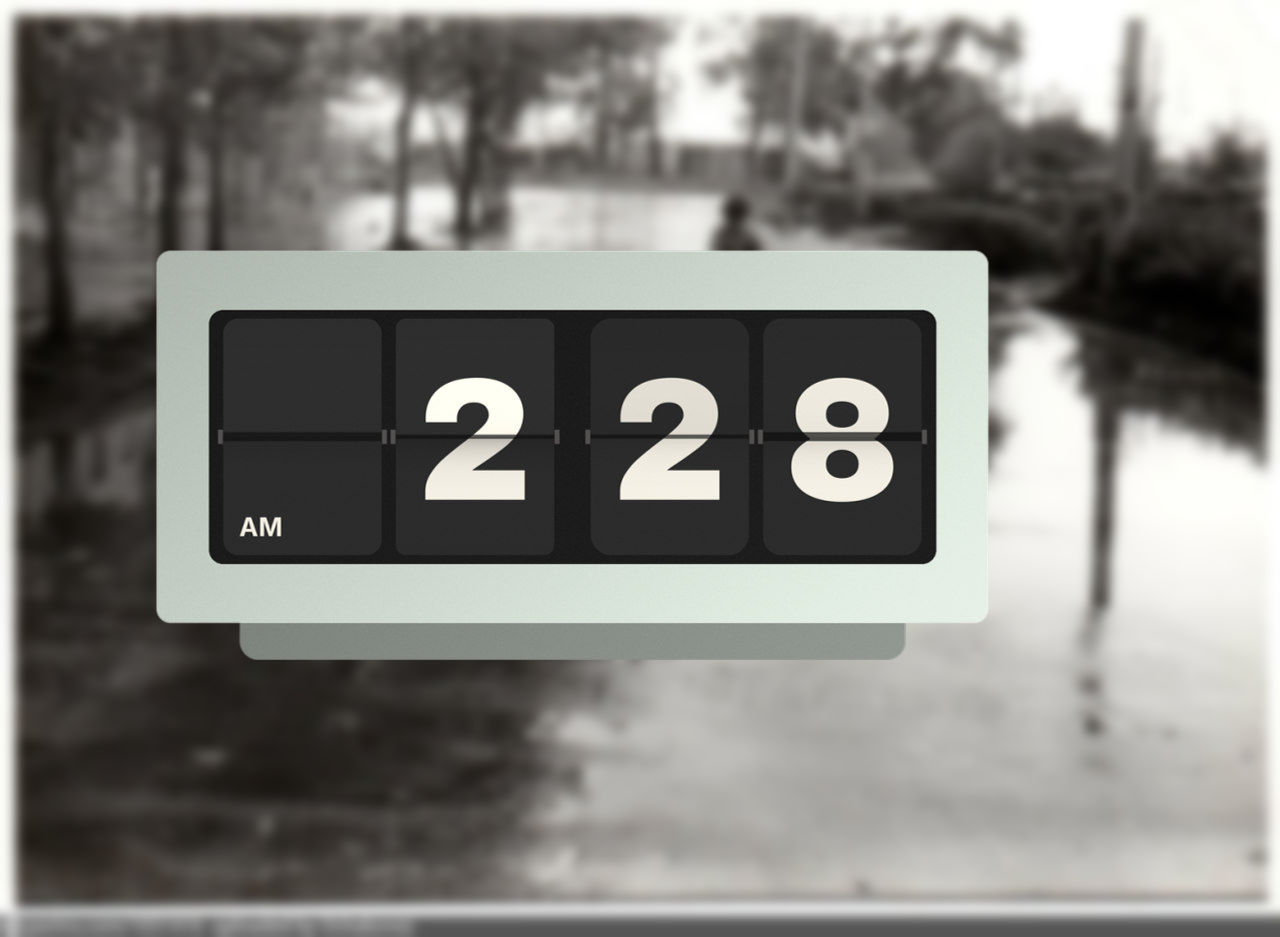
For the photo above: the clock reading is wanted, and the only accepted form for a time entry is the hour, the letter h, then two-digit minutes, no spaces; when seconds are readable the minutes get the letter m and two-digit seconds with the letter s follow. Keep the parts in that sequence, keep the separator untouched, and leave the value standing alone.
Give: 2h28
